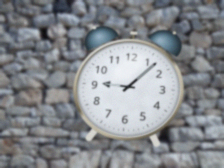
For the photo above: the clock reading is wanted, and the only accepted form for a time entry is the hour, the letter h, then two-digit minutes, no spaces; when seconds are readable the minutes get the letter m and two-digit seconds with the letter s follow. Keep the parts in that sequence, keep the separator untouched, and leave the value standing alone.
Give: 9h07
